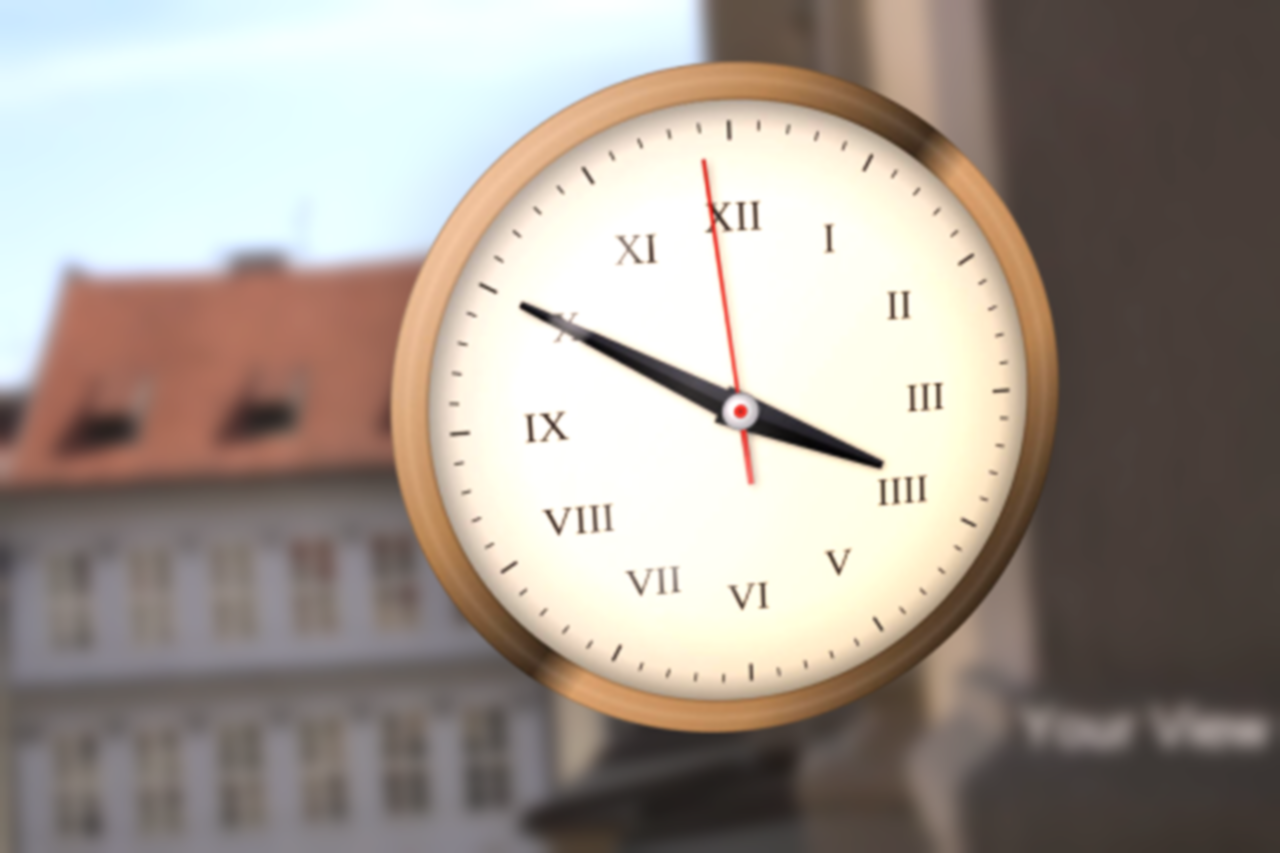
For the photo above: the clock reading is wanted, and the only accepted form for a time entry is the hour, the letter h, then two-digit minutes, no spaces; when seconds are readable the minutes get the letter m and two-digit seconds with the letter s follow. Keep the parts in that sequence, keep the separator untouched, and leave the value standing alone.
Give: 3h49m59s
